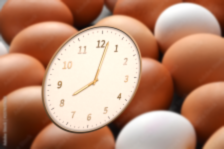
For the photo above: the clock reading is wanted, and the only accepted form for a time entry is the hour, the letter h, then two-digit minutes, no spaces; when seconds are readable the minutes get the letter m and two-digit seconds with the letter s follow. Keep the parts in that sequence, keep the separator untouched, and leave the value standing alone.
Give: 8h02
